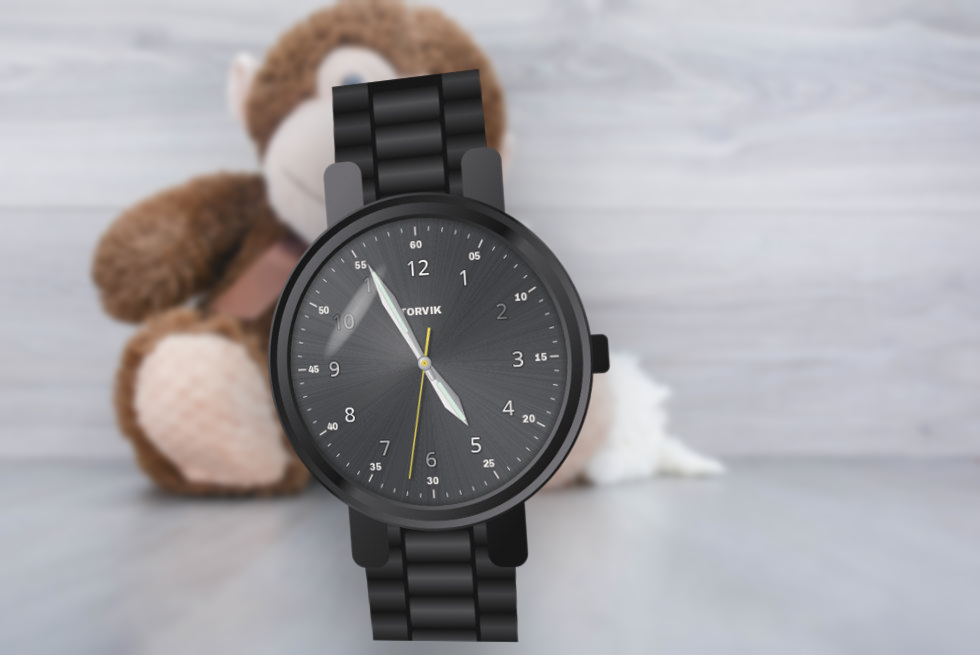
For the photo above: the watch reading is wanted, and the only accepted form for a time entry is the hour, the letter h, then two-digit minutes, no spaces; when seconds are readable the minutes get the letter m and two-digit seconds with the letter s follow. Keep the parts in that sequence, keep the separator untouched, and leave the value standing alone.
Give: 4h55m32s
